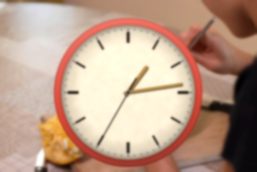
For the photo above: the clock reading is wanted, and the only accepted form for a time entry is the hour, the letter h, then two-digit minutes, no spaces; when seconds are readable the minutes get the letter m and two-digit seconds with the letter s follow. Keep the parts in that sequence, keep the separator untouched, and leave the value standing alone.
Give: 1h13m35s
